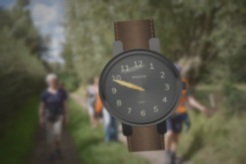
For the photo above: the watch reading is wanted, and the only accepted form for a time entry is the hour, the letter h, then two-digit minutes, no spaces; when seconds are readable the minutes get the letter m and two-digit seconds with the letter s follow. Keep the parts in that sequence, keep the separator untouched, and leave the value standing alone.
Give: 9h49
